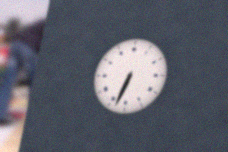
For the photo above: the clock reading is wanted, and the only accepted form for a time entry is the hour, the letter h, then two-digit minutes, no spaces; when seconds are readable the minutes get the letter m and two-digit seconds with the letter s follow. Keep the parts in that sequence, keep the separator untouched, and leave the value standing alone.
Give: 6h33
